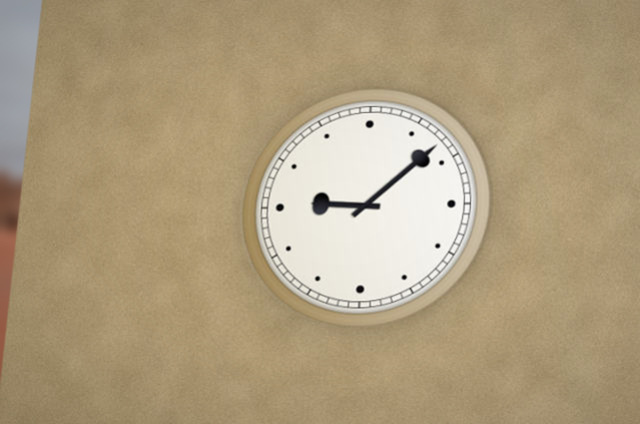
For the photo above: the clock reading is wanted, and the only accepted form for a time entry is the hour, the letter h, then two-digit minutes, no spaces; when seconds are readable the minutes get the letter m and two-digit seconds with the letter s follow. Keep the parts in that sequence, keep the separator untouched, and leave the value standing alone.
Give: 9h08
